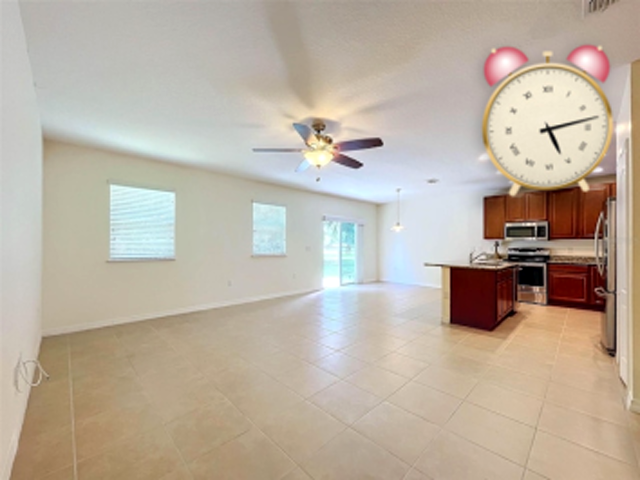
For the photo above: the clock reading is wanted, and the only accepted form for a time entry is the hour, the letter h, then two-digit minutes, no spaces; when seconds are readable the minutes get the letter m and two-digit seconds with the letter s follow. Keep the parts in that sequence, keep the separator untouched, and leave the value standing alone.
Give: 5h13
